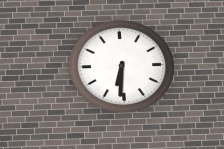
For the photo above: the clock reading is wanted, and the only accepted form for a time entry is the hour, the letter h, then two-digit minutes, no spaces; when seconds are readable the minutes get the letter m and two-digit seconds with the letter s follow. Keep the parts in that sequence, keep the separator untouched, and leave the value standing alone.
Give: 6h31
